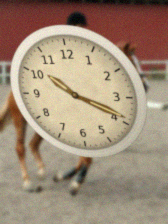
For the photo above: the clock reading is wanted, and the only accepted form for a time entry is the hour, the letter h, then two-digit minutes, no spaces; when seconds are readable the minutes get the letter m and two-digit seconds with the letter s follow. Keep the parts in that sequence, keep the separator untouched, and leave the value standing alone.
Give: 10h19
